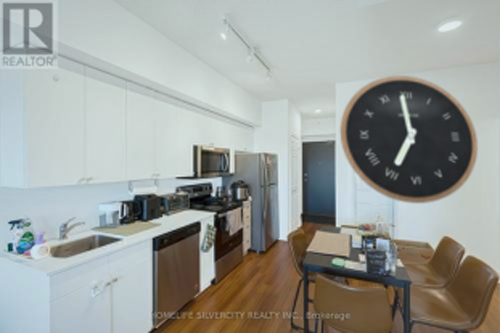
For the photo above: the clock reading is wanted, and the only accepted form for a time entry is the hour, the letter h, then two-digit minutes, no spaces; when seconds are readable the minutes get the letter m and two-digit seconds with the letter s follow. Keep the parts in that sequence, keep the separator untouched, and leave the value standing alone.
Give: 6h59
